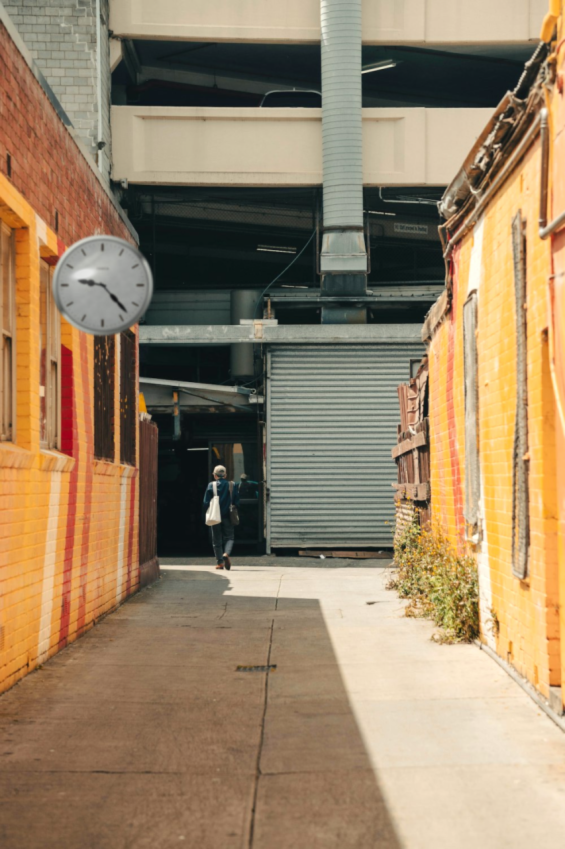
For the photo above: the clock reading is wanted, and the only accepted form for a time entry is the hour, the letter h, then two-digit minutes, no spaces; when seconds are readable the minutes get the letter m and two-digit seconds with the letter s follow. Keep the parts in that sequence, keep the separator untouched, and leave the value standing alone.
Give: 9h23
